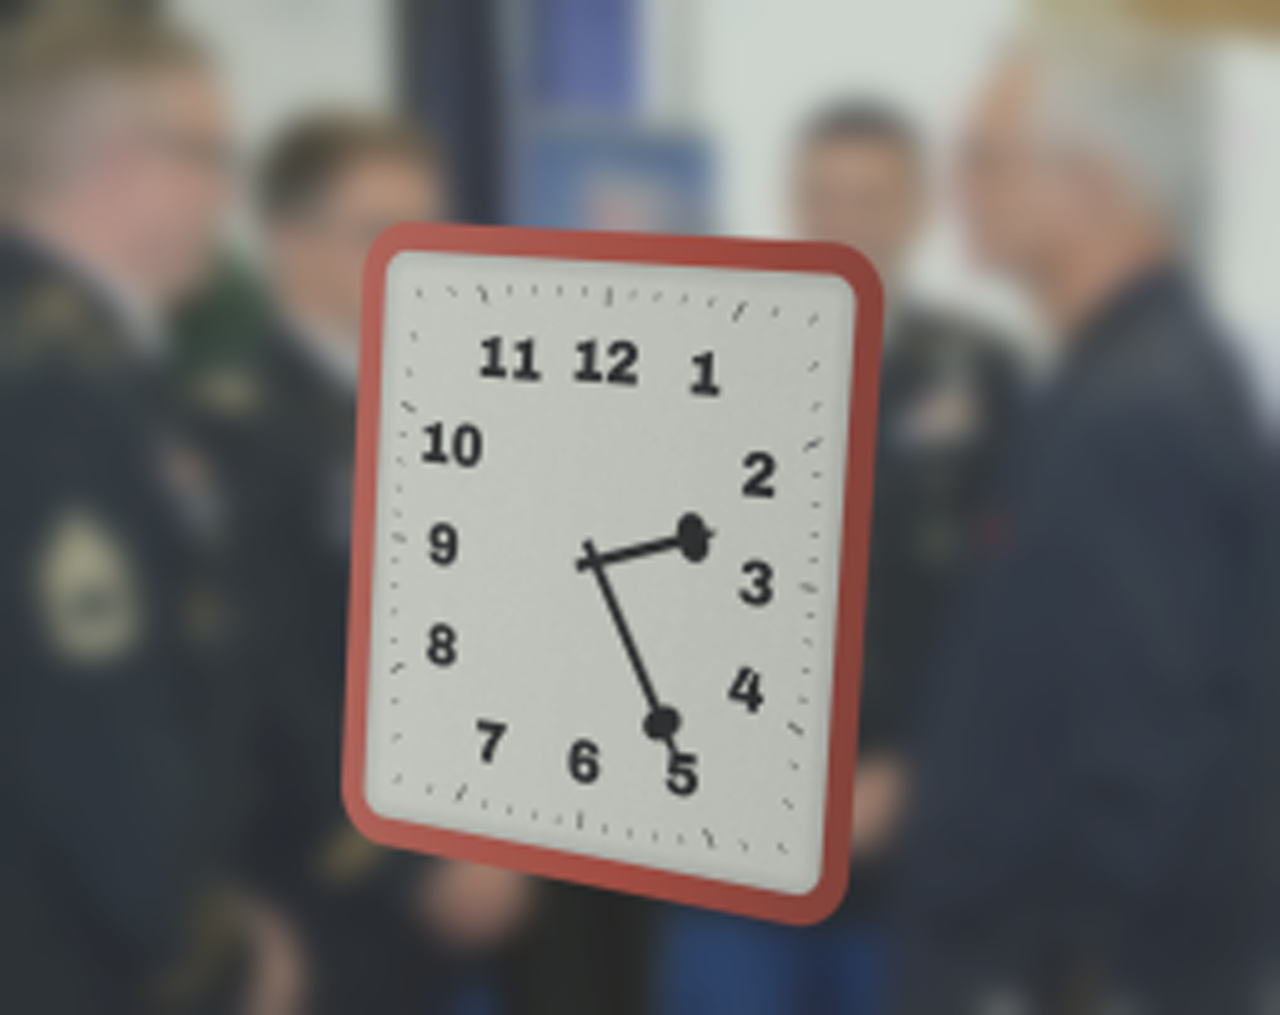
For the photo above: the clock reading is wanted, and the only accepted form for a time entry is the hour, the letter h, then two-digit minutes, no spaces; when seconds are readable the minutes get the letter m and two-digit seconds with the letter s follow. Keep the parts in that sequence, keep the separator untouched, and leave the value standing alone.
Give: 2h25
